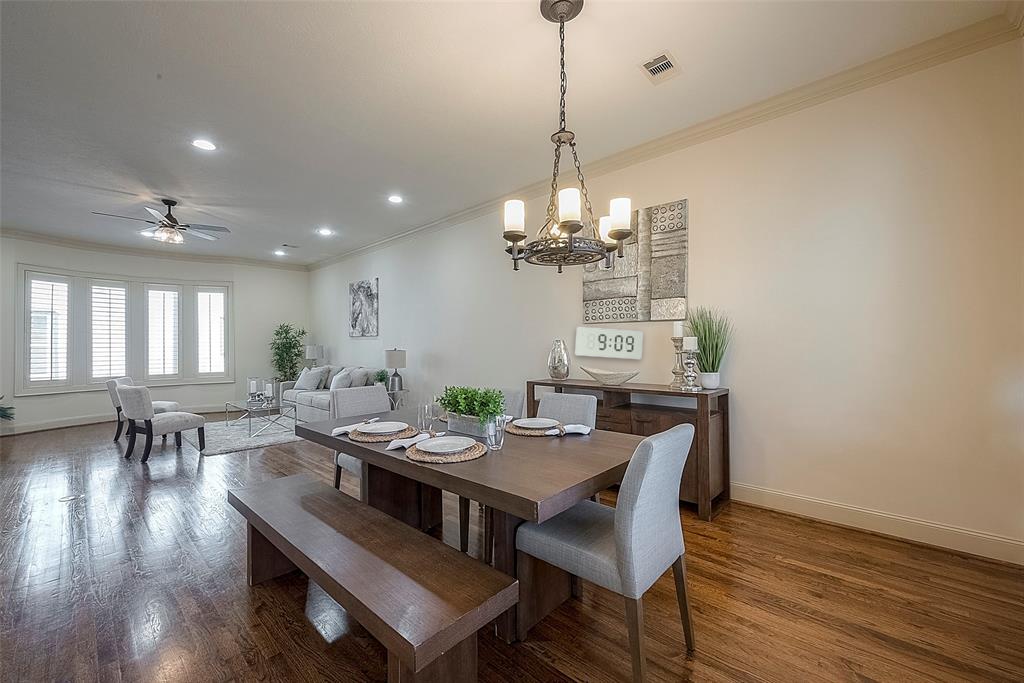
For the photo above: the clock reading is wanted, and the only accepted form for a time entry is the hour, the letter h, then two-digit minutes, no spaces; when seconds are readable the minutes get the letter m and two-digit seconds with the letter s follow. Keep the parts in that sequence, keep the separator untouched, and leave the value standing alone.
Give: 9h09
